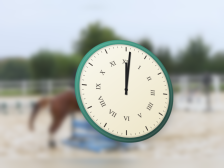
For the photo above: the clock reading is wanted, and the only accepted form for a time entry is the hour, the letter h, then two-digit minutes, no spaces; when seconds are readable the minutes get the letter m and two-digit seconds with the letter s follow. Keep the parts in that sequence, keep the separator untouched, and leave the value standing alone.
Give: 12h01
